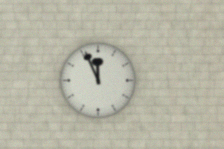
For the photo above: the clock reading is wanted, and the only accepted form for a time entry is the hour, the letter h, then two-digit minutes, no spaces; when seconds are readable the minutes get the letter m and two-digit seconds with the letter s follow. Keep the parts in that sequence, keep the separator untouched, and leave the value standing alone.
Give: 11h56
